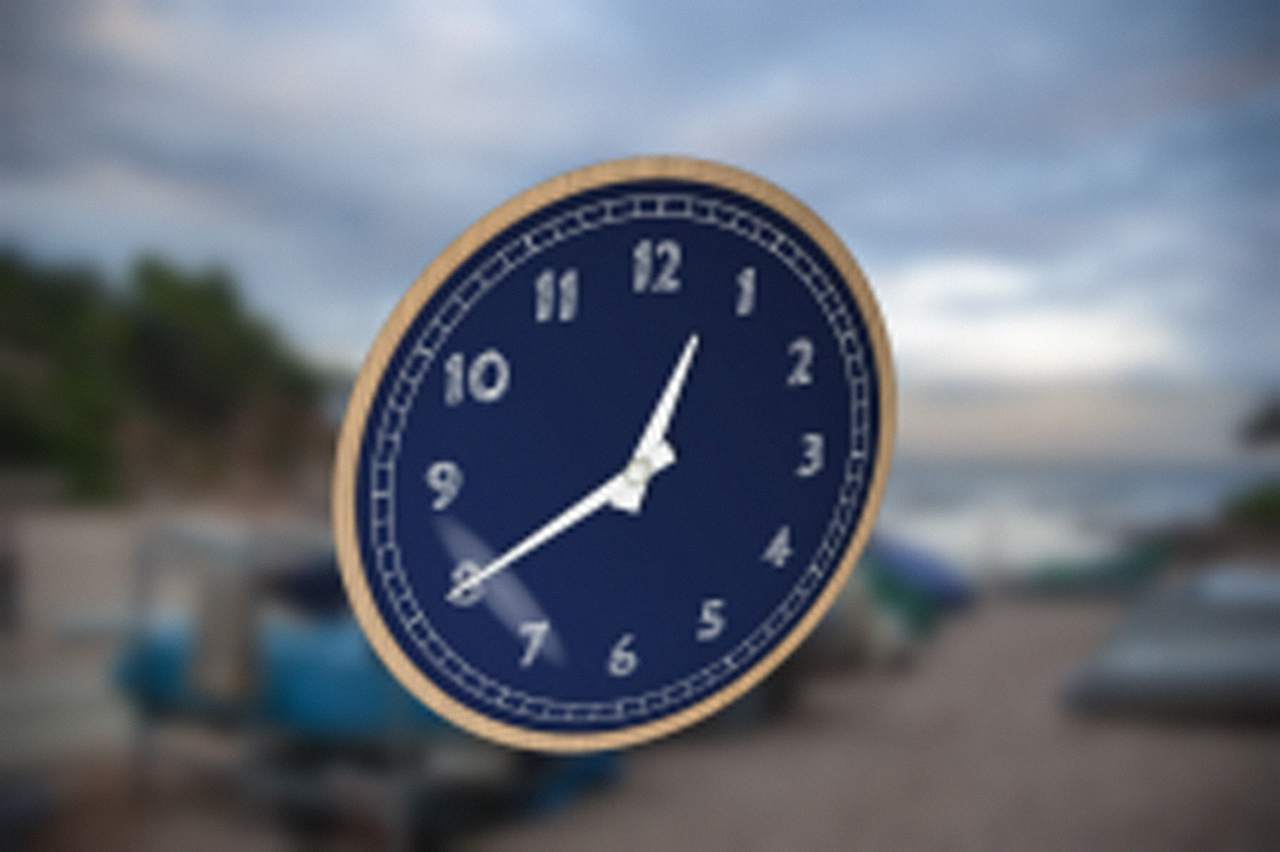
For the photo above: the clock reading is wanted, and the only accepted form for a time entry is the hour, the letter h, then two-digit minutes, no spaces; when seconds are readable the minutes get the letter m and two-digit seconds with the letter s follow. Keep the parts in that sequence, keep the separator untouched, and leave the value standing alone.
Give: 12h40
